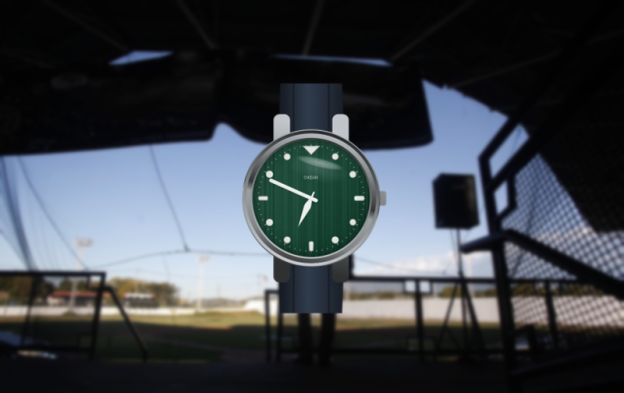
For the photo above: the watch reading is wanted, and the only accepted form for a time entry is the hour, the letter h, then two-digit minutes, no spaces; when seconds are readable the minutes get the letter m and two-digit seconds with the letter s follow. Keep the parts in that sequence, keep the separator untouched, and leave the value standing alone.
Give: 6h49
